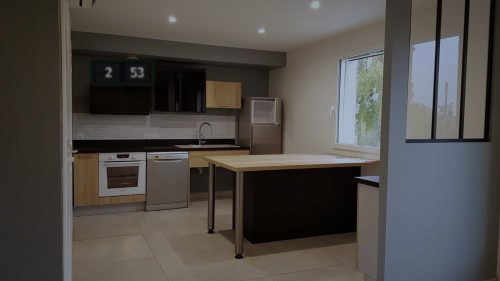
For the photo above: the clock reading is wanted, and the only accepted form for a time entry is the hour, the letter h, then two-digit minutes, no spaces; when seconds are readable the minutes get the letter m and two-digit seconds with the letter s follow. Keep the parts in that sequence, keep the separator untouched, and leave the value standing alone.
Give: 2h53
